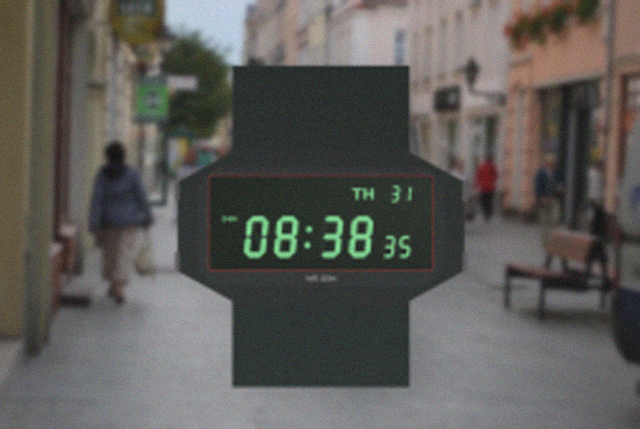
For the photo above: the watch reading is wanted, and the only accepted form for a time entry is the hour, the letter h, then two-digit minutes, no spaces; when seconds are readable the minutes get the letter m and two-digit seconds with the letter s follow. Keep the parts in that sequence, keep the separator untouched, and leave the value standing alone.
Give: 8h38m35s
